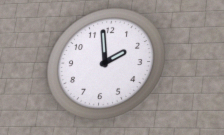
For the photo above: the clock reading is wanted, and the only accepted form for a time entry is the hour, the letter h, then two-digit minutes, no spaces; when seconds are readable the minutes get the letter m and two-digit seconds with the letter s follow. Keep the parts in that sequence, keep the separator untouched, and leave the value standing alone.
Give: 1h58
